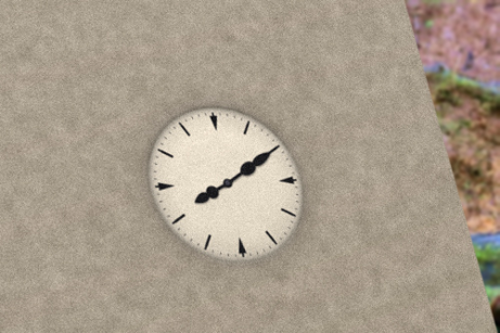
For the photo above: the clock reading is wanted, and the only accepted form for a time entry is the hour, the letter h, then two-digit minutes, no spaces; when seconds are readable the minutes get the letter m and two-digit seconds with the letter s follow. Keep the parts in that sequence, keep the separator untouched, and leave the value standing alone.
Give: 8h10
